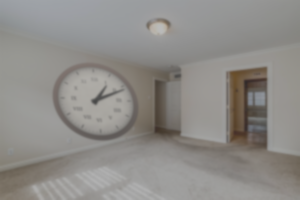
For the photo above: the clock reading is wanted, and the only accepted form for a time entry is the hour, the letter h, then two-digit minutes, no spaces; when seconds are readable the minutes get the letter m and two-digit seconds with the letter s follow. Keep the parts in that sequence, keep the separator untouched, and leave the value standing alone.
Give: 1h11
